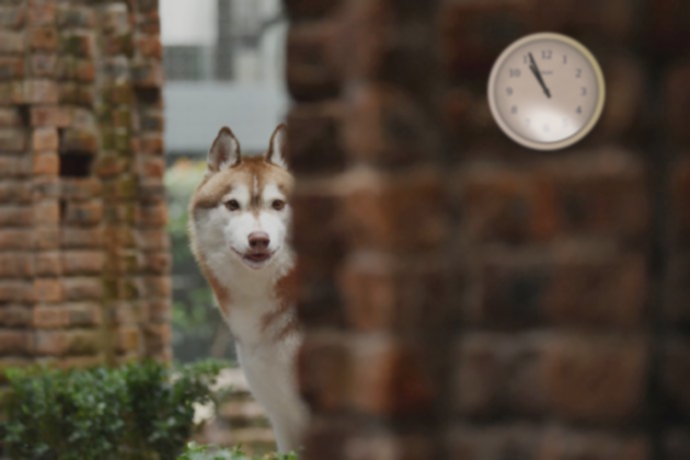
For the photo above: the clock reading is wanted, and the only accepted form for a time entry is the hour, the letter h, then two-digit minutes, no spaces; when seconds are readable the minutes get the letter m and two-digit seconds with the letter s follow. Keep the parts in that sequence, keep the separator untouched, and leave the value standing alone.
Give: 10h56
